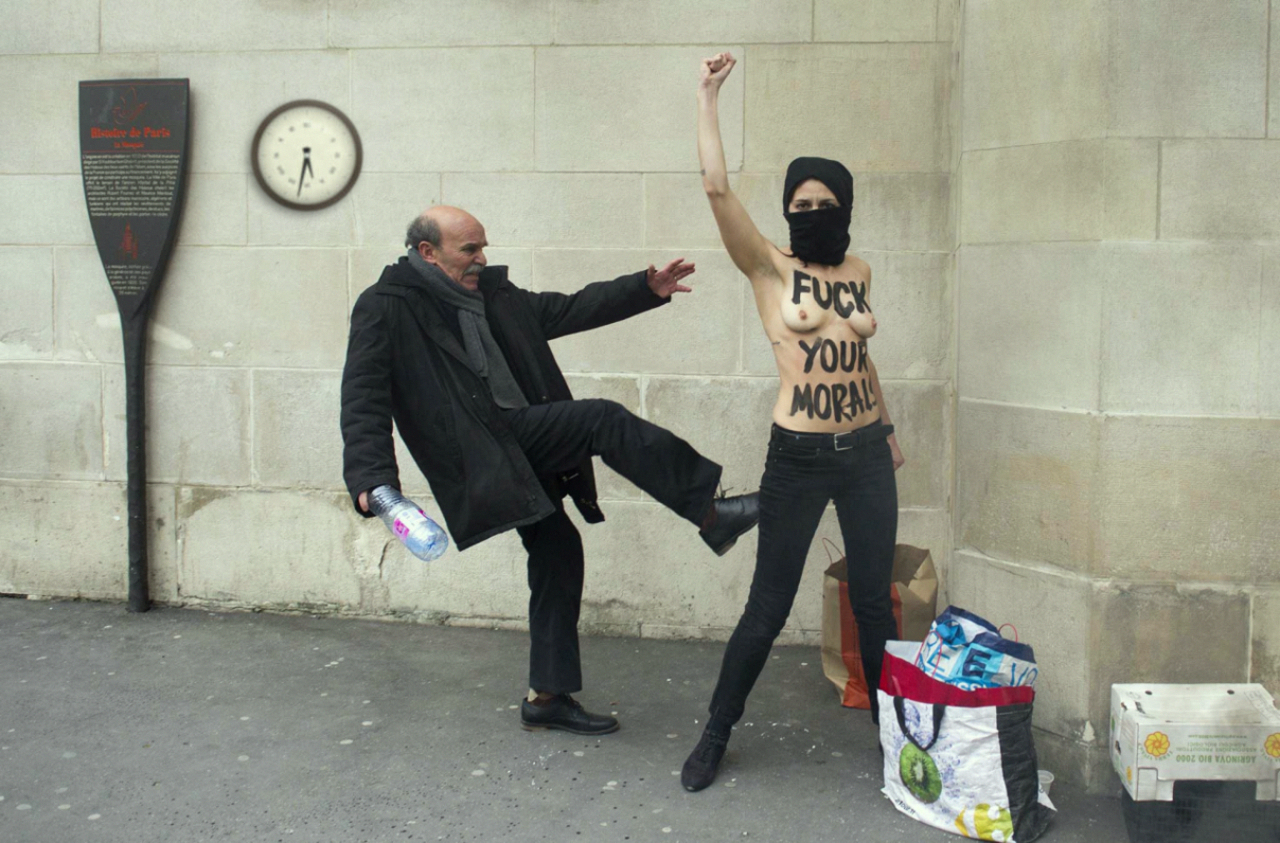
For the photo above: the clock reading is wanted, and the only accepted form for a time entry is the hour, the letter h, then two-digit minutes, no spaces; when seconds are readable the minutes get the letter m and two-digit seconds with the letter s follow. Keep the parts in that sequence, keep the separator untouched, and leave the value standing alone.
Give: 5h32
